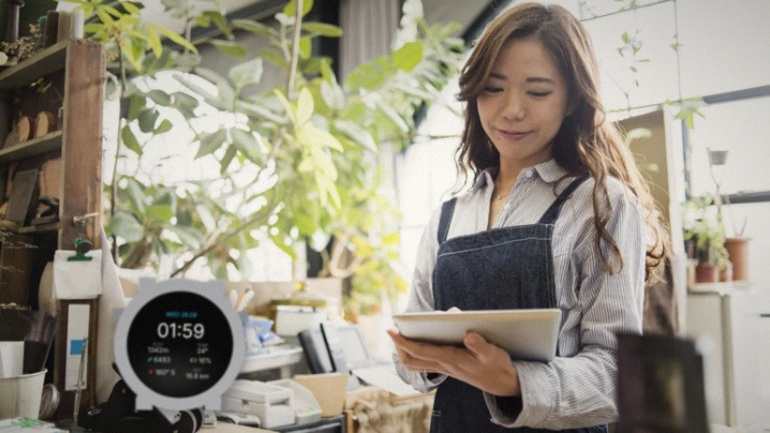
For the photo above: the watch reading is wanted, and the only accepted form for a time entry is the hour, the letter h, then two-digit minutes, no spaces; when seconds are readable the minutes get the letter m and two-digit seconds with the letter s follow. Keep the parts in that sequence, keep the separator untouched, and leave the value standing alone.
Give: 1h59
